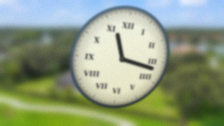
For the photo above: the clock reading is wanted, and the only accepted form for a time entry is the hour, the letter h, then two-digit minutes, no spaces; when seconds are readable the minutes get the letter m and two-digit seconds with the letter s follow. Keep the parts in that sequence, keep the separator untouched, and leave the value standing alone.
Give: 11h17
